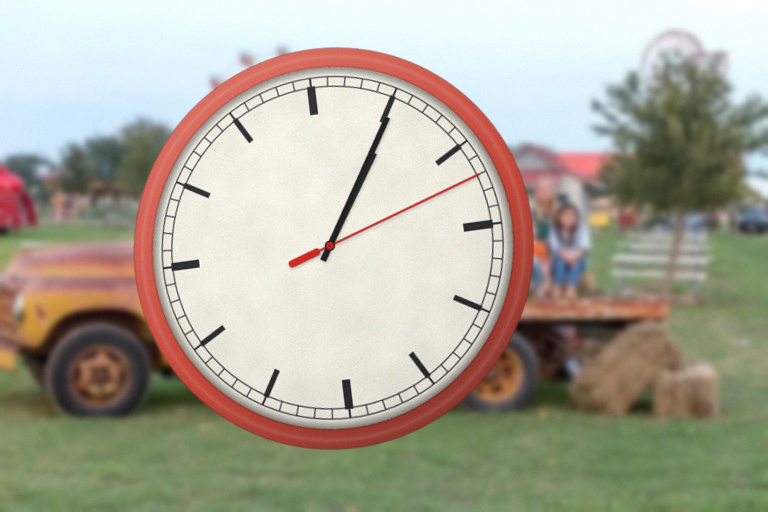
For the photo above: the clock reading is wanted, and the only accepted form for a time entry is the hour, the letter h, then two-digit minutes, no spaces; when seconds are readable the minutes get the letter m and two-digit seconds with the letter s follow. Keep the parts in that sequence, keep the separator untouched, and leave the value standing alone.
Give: 1h05m12s
